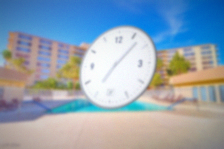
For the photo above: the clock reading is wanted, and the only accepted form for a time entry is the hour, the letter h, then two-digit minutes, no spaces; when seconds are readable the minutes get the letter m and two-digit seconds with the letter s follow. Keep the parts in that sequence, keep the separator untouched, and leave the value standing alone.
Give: 7h07
